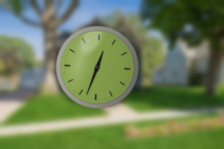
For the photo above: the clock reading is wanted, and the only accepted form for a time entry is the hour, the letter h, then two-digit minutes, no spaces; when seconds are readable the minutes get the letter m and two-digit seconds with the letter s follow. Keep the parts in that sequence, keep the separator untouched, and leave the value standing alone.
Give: 12h33
